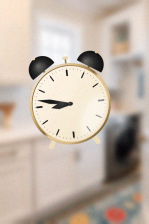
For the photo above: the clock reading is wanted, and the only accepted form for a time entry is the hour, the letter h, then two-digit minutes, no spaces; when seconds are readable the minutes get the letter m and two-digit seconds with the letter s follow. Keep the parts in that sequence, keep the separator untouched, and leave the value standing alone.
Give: 8h47
